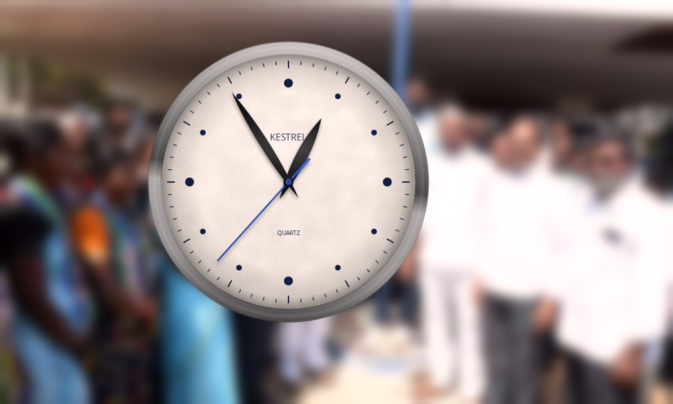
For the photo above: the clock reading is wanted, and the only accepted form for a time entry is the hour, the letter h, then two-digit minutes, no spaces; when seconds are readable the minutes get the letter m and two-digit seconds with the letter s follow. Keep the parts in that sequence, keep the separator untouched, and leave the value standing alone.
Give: 12h54m37s
